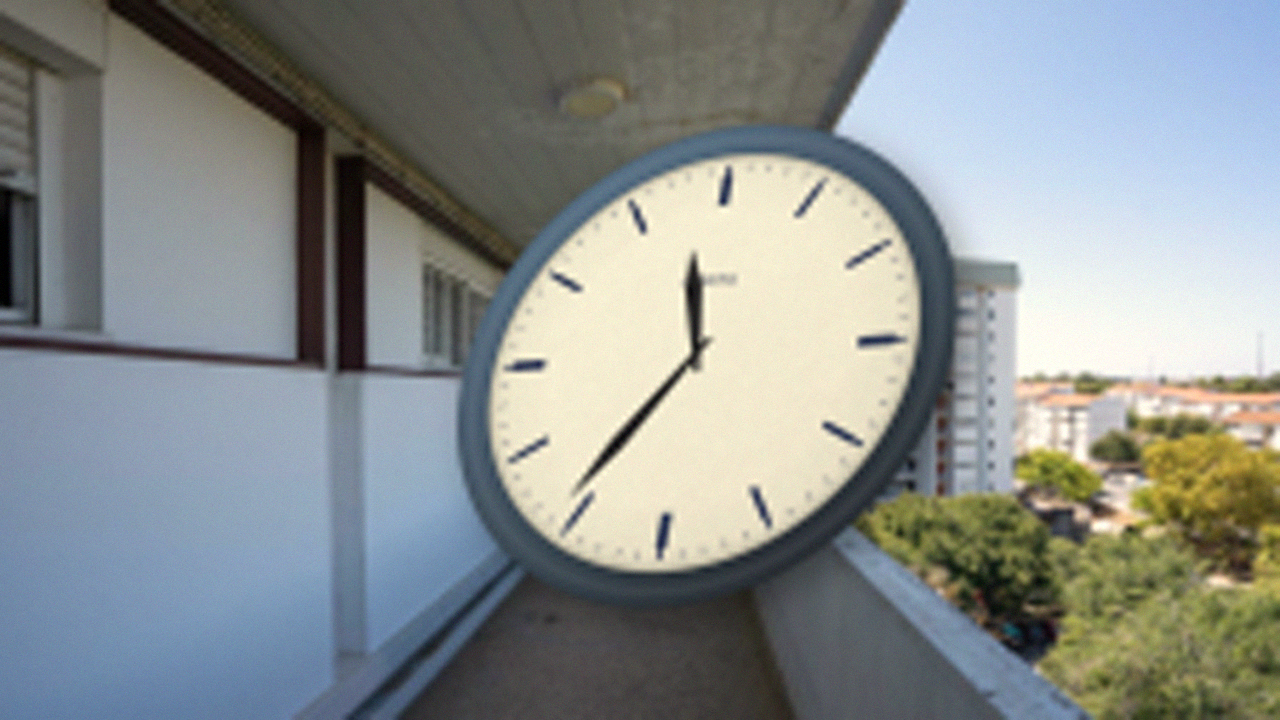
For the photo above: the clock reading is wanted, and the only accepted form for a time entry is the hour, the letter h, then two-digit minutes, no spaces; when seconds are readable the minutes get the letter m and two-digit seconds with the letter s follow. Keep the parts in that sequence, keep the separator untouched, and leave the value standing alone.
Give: 11h36
